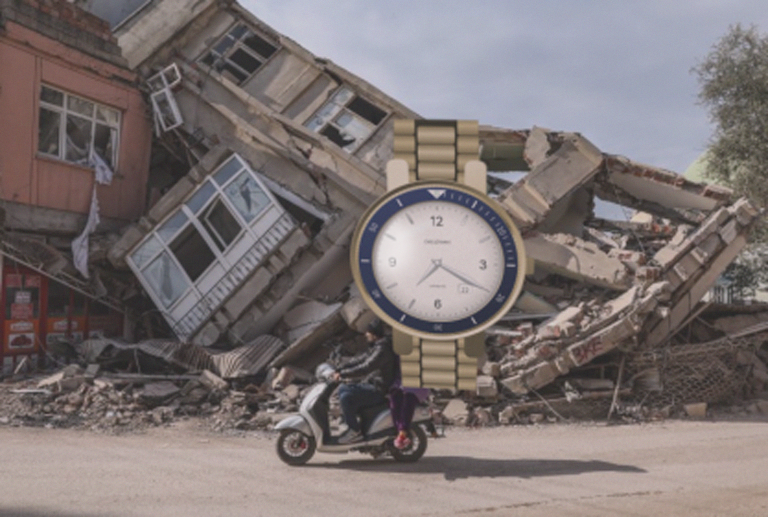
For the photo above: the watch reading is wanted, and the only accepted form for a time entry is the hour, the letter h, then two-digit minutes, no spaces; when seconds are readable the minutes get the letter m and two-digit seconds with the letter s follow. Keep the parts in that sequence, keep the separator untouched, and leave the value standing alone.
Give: 7h20
